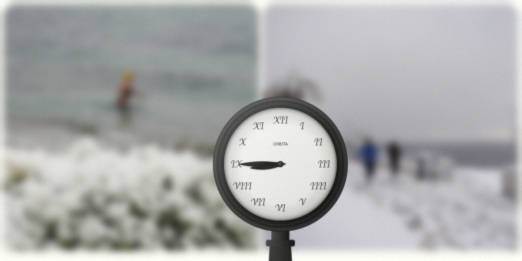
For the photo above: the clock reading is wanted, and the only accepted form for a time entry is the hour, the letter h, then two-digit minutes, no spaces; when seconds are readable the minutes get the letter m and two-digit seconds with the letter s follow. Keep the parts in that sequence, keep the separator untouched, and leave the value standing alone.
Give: 8h45
